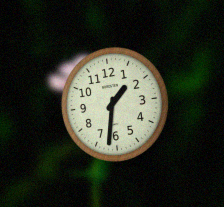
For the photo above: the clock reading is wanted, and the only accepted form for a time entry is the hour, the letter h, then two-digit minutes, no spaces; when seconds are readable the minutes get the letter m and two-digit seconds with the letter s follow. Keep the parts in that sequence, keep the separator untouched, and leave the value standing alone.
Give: 1h32
